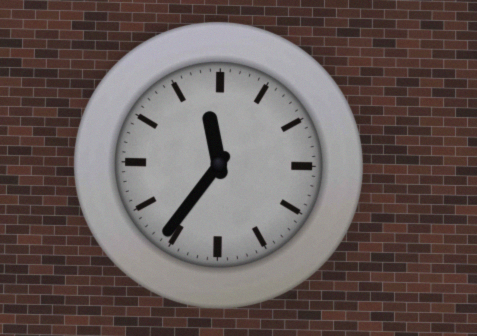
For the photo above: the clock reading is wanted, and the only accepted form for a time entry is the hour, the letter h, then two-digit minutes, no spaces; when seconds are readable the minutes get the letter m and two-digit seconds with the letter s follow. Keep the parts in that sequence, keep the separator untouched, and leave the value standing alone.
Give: 11h36
